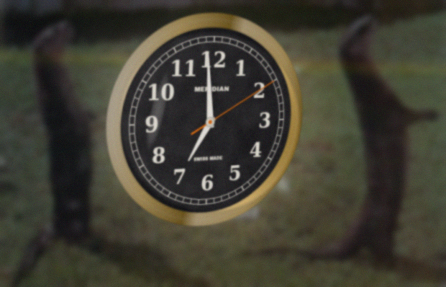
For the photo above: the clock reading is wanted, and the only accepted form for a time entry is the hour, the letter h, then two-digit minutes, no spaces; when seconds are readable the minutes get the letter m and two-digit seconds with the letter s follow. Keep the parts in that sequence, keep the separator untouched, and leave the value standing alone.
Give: 6h59m10s
